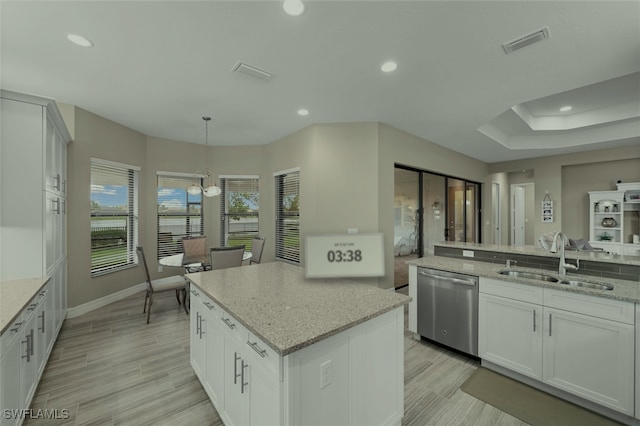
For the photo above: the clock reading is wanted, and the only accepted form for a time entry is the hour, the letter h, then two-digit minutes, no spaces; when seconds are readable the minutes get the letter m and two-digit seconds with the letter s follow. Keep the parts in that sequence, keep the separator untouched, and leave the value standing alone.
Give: 3h38
